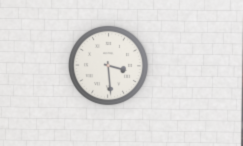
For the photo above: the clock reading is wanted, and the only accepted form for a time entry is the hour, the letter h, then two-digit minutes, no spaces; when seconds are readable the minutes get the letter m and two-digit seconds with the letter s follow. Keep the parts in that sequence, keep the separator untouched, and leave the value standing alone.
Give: 3h29
